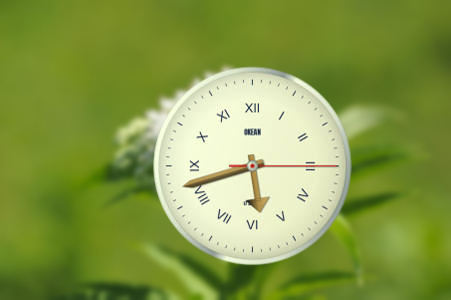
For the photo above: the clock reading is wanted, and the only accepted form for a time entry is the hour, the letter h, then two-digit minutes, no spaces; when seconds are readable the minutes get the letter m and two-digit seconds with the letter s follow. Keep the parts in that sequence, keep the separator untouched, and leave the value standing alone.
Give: 5h42m15s
